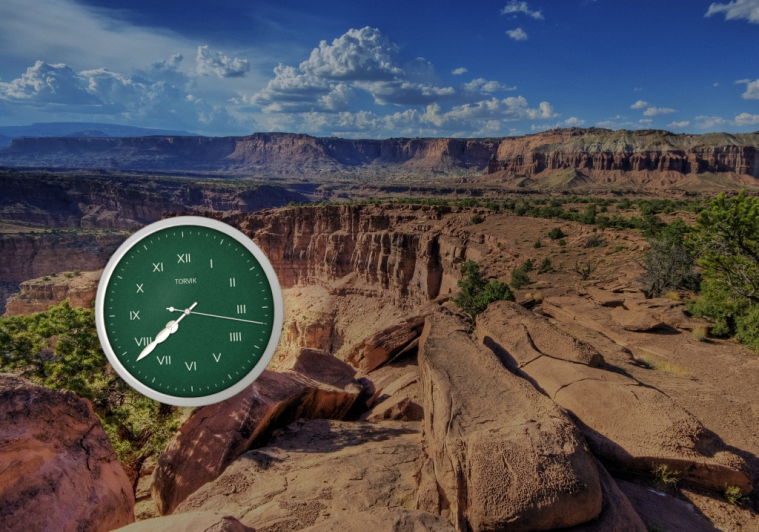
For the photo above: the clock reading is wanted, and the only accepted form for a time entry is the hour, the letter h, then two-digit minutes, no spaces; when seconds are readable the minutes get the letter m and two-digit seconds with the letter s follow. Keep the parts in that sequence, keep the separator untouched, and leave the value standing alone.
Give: 7h38m17s
